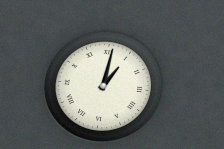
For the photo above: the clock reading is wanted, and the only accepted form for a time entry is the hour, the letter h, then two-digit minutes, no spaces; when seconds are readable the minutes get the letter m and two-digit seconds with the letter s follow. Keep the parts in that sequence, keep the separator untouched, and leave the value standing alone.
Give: 1h01
